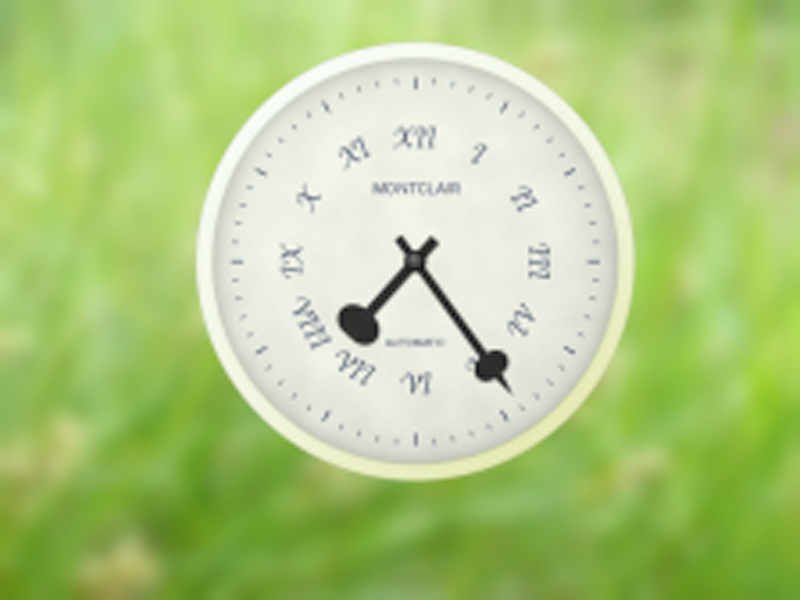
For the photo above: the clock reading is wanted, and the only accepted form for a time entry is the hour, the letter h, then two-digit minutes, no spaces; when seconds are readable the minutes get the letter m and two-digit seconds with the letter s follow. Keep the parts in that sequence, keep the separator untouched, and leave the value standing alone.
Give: 7h24
